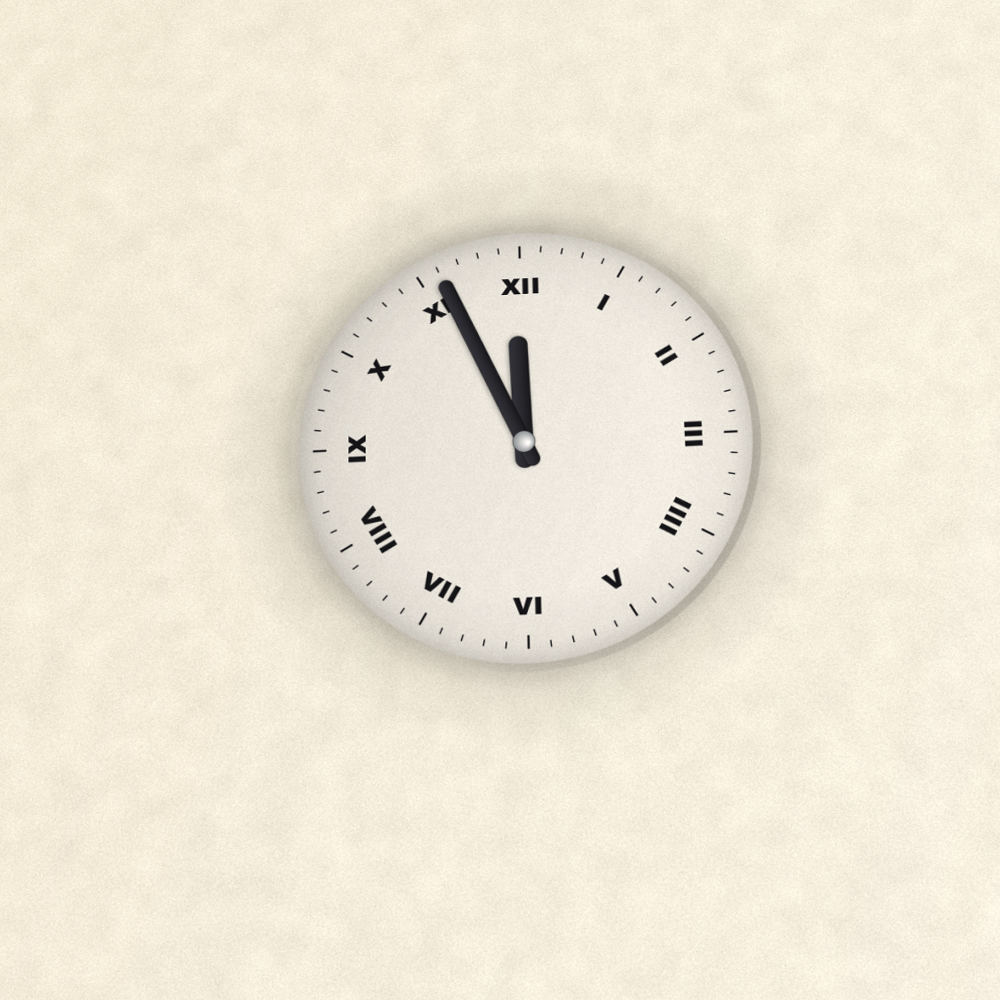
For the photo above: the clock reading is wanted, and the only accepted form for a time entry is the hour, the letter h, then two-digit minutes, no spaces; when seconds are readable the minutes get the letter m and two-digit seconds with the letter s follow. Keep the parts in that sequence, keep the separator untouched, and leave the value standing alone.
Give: 11h56
